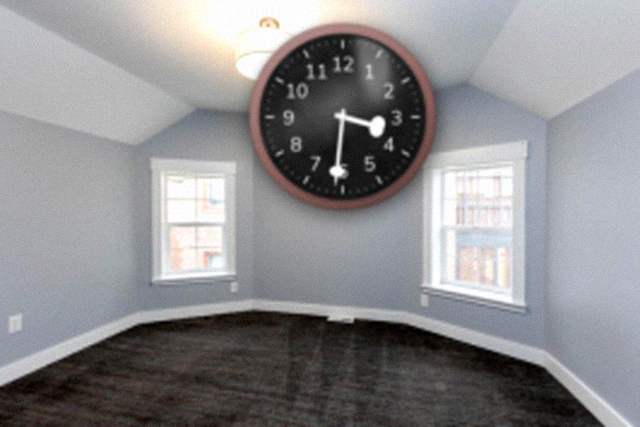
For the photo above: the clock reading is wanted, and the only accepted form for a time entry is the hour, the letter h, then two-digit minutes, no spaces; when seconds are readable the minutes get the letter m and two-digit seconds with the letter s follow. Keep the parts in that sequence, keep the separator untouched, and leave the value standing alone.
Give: 3h31
